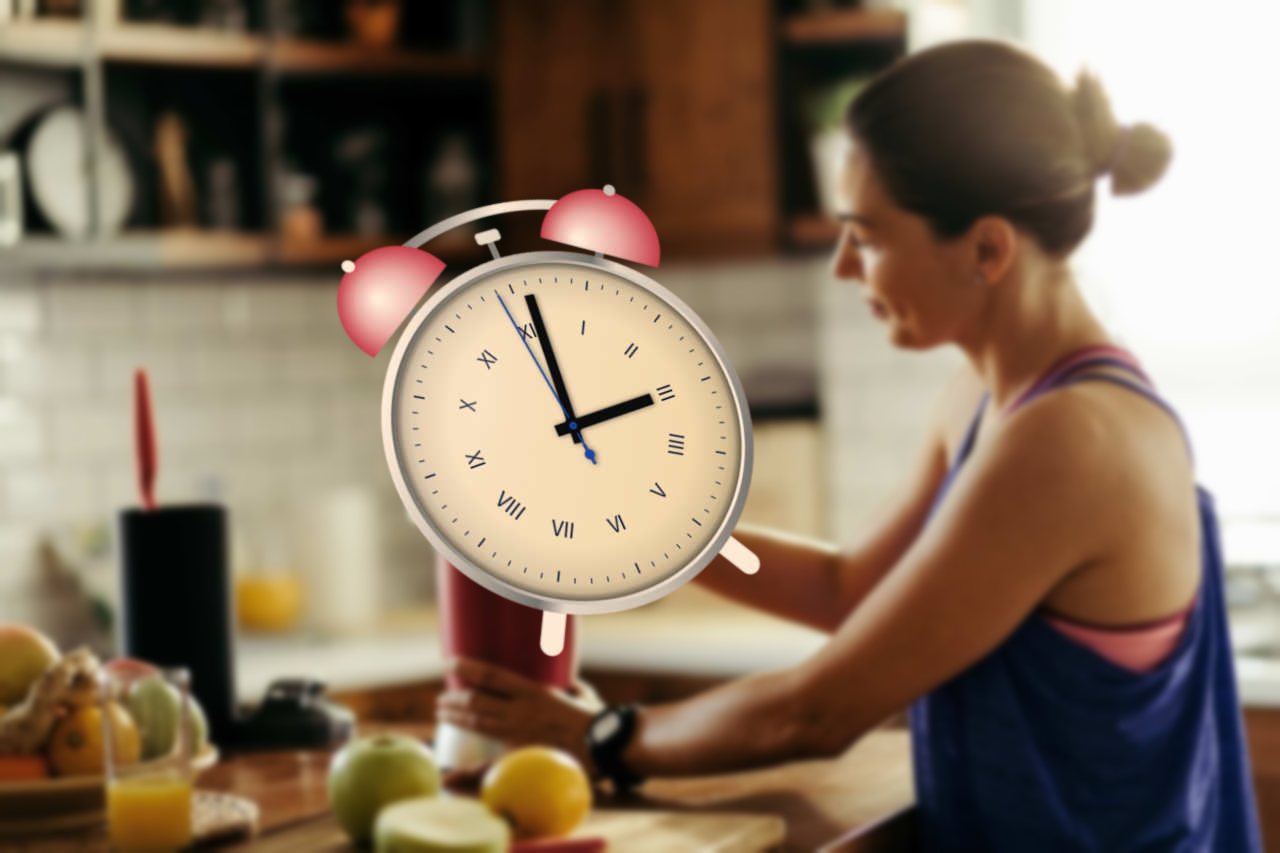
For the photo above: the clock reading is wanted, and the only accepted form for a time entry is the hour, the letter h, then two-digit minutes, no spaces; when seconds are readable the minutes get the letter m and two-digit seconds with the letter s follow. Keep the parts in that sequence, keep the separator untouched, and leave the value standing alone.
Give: 3h00m59s
